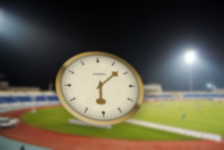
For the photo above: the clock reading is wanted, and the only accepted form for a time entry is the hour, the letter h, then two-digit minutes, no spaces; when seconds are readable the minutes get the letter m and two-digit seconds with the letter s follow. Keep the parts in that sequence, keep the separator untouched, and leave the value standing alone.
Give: 6h08
